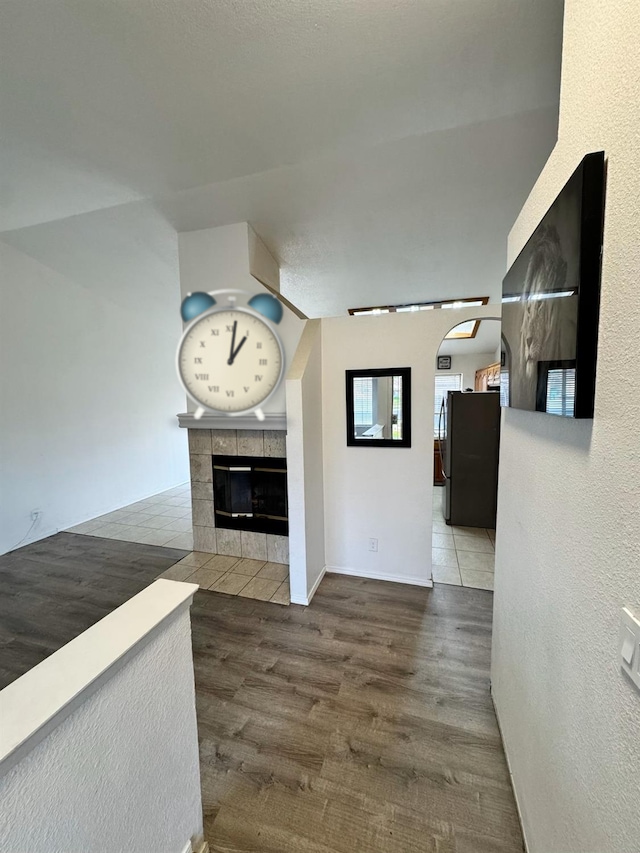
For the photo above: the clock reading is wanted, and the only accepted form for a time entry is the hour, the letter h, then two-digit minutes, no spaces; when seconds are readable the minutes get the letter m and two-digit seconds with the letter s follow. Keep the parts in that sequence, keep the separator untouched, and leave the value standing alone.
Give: 1h01
